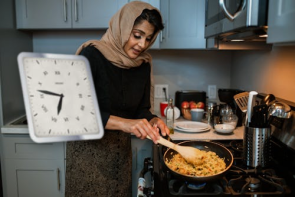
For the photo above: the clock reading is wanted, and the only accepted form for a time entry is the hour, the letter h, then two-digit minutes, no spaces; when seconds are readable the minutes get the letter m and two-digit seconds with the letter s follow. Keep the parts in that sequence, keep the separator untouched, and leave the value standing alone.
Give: 6h47
